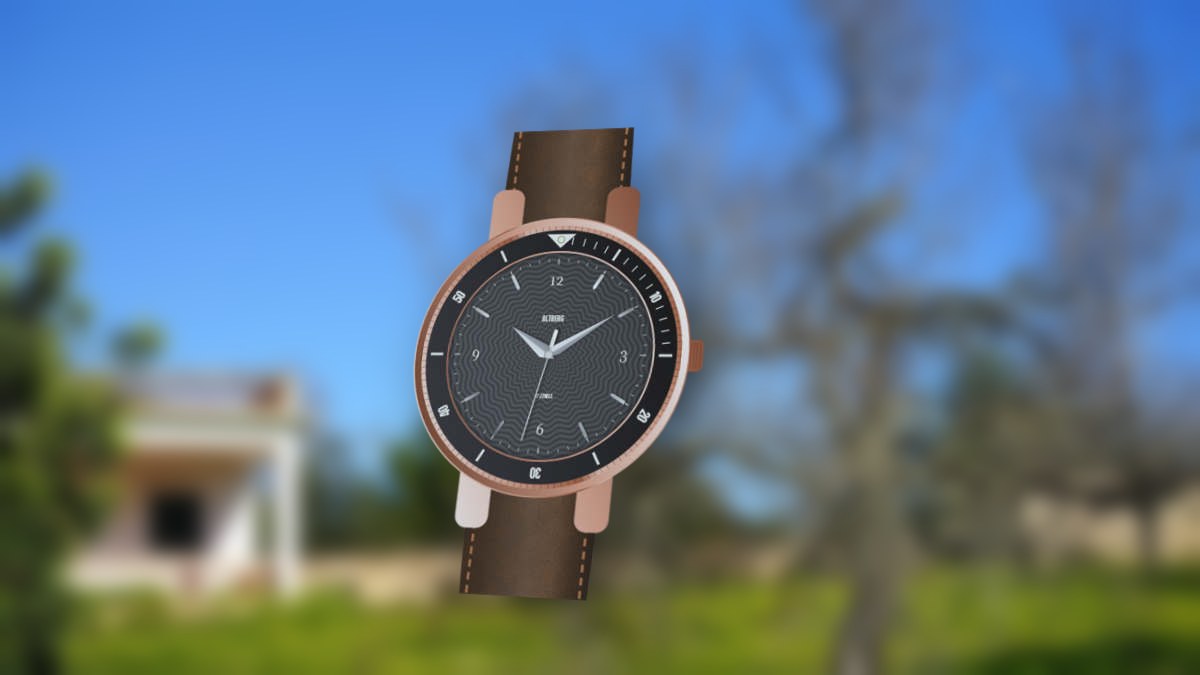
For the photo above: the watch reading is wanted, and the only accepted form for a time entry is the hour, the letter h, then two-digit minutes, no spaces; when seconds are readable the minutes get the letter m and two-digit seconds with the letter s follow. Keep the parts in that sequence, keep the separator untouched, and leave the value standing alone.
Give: 10h09m32s
